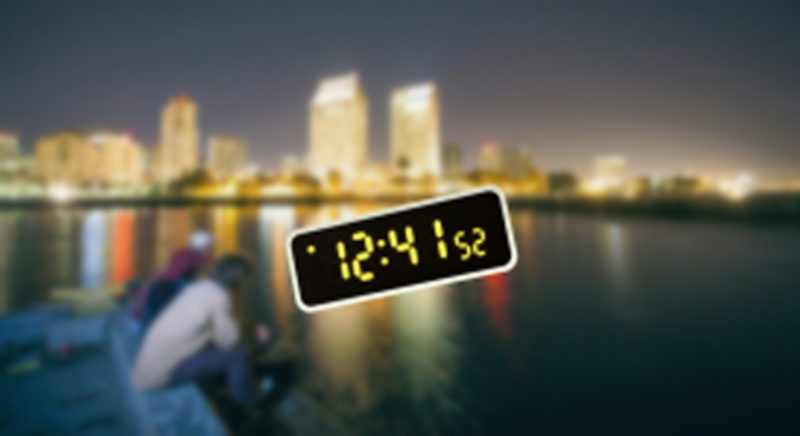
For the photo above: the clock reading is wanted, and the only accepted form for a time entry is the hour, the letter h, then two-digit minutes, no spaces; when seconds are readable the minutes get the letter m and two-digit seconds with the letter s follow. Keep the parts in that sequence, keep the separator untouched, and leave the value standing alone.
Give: 12h41m52s
